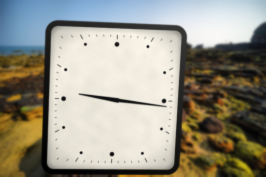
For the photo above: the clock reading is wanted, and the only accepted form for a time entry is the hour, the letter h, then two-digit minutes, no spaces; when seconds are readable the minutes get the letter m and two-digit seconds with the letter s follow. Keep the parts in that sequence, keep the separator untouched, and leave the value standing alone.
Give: 9h16
